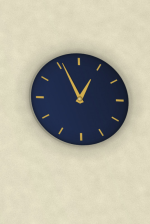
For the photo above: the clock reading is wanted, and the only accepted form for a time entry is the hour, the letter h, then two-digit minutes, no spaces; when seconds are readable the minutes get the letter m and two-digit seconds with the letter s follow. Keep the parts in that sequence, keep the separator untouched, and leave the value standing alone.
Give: 12h56
